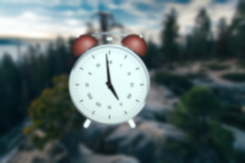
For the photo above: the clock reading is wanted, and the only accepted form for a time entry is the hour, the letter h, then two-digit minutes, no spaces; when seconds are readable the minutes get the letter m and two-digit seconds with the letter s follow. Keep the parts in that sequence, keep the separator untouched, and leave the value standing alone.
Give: 4h59
